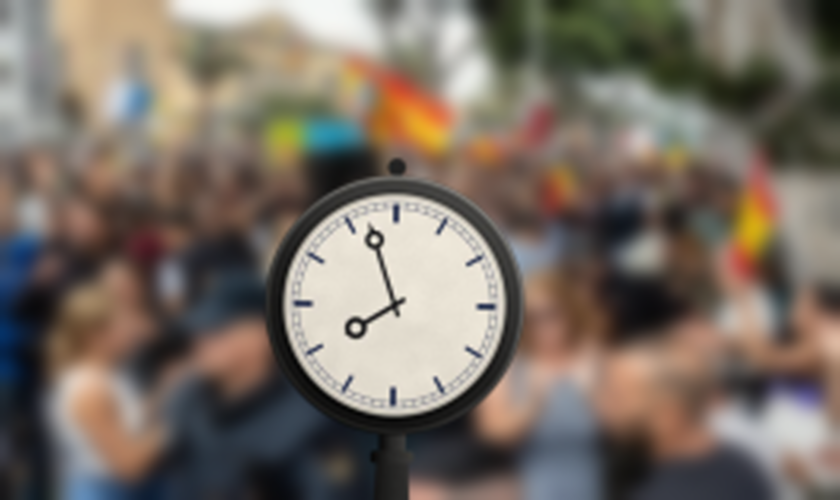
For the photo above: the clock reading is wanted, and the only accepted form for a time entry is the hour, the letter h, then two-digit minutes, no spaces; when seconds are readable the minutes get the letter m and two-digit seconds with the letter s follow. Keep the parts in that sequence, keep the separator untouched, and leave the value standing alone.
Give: 7h57
